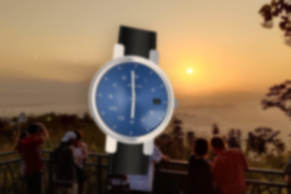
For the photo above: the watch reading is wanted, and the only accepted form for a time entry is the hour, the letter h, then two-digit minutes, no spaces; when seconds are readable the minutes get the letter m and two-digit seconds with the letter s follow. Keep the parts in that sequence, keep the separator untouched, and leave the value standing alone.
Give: 5h59
